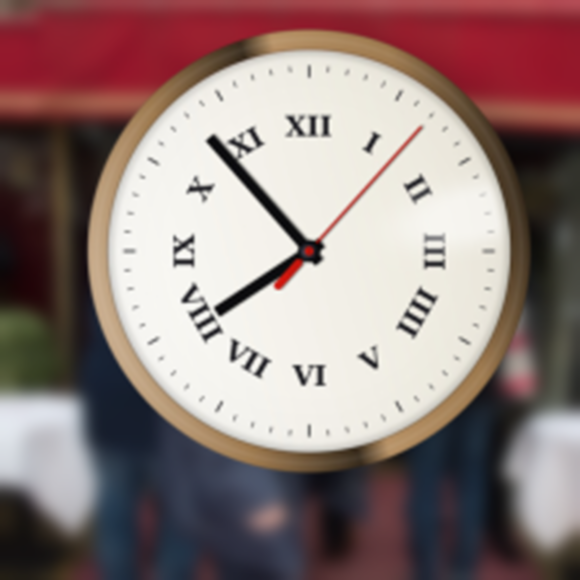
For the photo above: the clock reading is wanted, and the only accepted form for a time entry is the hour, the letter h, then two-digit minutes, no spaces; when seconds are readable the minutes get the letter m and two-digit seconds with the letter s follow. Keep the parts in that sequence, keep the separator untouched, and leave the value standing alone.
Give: 7h53m07s
